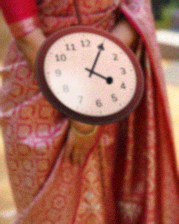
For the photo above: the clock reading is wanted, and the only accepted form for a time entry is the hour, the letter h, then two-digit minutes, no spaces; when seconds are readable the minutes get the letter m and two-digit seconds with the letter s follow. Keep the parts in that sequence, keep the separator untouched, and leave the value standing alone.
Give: 4h05
